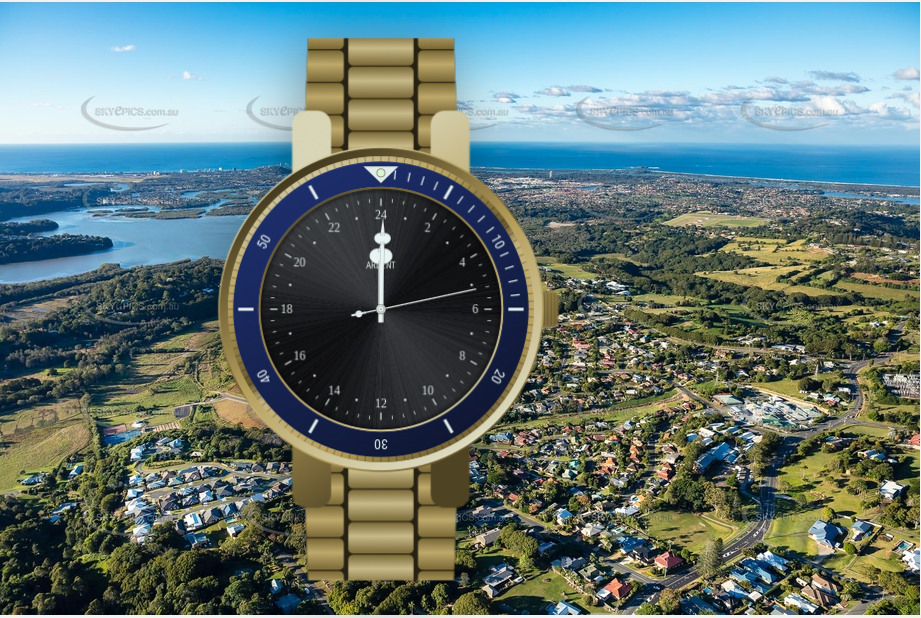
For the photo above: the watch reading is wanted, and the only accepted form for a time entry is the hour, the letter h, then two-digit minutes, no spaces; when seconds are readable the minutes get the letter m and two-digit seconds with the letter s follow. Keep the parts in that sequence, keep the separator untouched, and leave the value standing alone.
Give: 0h00m13s
